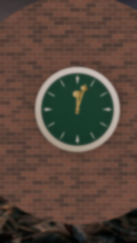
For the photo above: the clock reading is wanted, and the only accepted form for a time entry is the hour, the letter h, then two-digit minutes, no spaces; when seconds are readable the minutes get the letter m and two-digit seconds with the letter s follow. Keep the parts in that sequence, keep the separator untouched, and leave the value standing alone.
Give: 12h03
